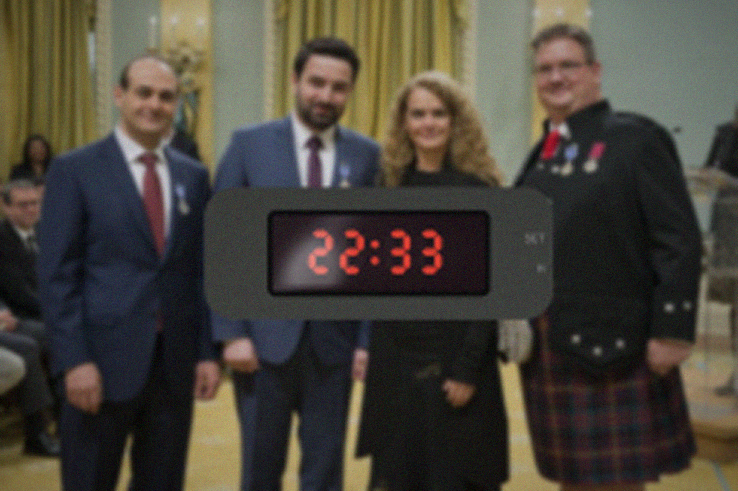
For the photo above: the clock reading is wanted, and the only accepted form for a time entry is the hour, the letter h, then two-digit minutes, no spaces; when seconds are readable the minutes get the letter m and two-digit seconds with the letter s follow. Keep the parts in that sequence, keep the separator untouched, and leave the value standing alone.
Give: 22h33
